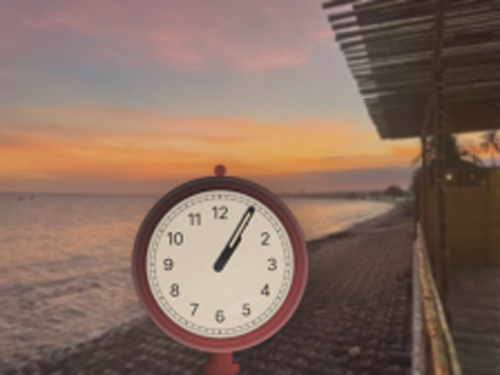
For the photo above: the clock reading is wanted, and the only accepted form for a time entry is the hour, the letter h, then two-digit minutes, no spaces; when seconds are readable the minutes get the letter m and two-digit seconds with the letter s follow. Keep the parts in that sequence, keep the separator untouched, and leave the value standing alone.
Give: 1h05
